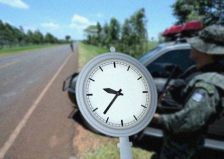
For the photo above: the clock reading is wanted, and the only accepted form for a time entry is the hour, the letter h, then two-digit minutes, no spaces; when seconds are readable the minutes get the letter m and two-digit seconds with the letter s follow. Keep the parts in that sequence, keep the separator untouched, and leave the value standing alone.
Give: 9h37
